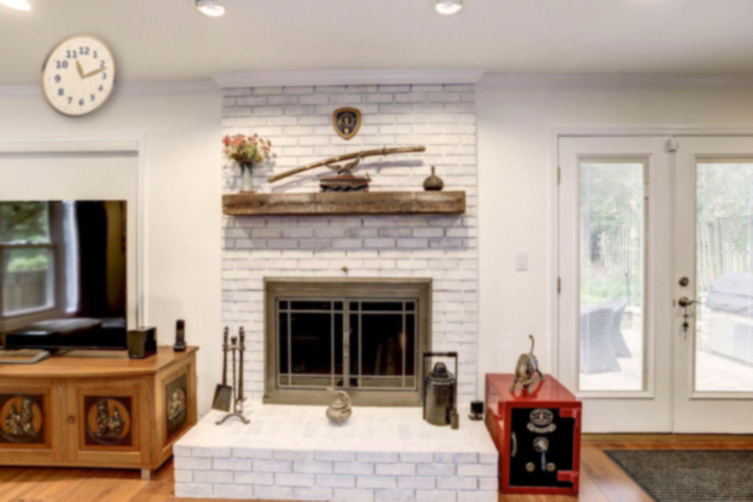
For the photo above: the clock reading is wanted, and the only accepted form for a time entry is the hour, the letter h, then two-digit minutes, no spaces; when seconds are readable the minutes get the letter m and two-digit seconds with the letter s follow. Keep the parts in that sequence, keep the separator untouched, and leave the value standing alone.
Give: 11h12
